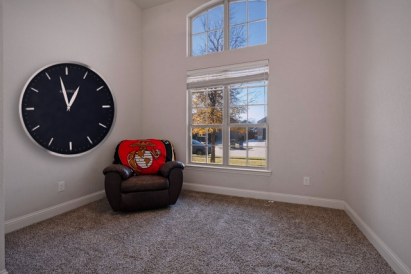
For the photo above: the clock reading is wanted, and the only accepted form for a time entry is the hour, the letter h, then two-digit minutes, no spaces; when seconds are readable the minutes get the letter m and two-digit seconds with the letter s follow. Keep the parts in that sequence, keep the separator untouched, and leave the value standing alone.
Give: 12h58
